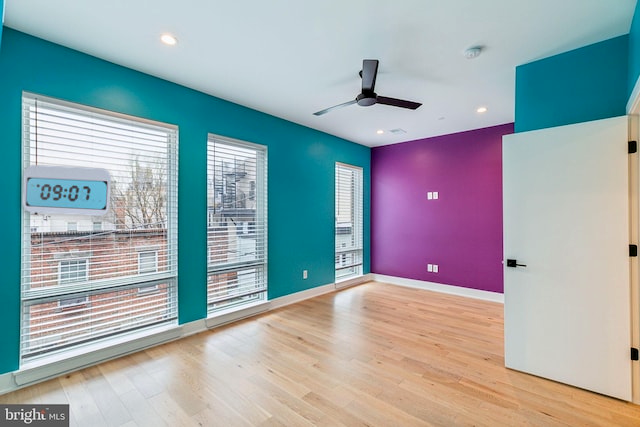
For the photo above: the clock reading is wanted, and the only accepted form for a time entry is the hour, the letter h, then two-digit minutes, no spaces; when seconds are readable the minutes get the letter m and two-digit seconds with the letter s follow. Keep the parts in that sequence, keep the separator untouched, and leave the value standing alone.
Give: 9h07
